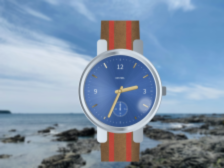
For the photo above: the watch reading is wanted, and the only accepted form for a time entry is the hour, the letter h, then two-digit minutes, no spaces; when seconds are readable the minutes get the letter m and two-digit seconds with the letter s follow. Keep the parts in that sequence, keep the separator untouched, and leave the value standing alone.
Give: 2h34
